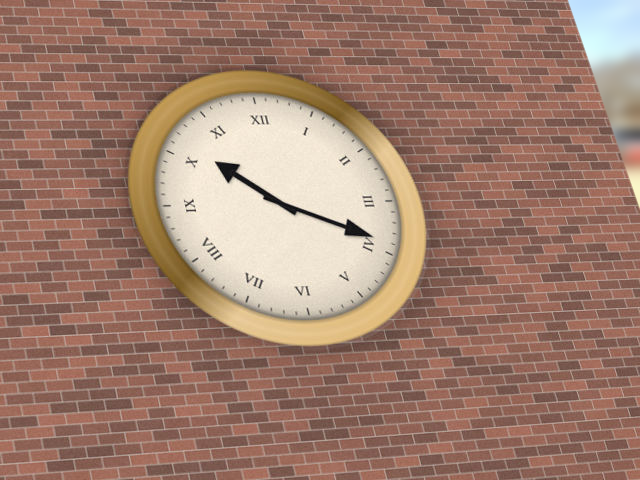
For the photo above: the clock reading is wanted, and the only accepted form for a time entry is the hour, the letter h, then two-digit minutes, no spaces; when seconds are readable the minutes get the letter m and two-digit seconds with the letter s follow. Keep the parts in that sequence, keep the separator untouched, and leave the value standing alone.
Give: 10h19
